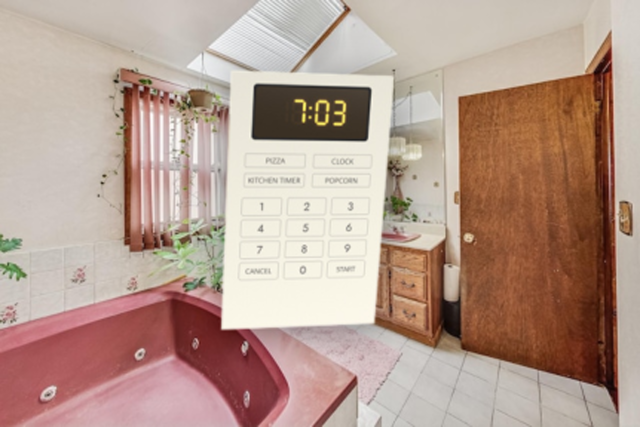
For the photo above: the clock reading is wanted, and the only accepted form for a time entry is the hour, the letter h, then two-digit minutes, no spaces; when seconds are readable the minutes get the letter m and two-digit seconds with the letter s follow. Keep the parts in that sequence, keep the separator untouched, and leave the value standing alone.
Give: 7h03
